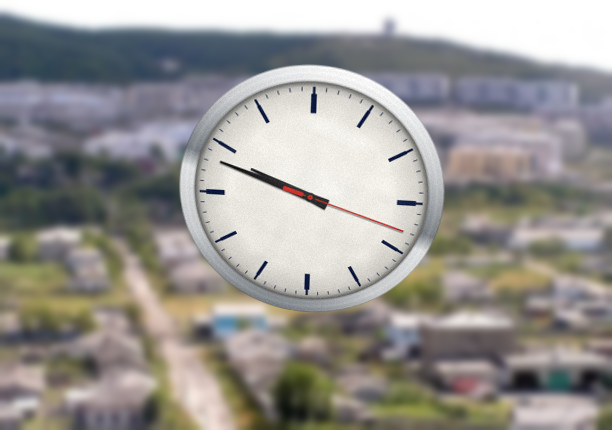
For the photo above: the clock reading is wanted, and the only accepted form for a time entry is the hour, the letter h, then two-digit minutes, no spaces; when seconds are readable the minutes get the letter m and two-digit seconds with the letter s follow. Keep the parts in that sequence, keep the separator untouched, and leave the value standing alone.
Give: 9h48m18s
